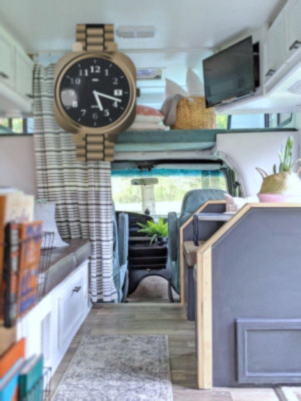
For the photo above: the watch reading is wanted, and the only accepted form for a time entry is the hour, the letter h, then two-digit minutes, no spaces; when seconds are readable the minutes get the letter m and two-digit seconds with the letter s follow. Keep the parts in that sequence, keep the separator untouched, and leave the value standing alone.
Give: 5h18
